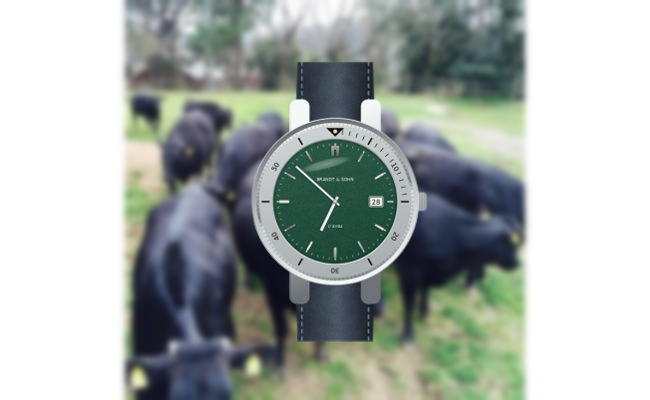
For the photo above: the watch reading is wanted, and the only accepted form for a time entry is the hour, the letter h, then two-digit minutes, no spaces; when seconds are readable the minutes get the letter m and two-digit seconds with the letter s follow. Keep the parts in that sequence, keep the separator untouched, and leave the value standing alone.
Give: 6h52
